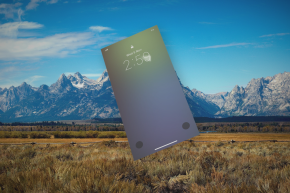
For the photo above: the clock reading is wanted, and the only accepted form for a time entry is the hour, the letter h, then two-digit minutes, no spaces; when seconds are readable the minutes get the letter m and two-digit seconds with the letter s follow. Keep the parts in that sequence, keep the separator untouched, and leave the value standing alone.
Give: 2h59
